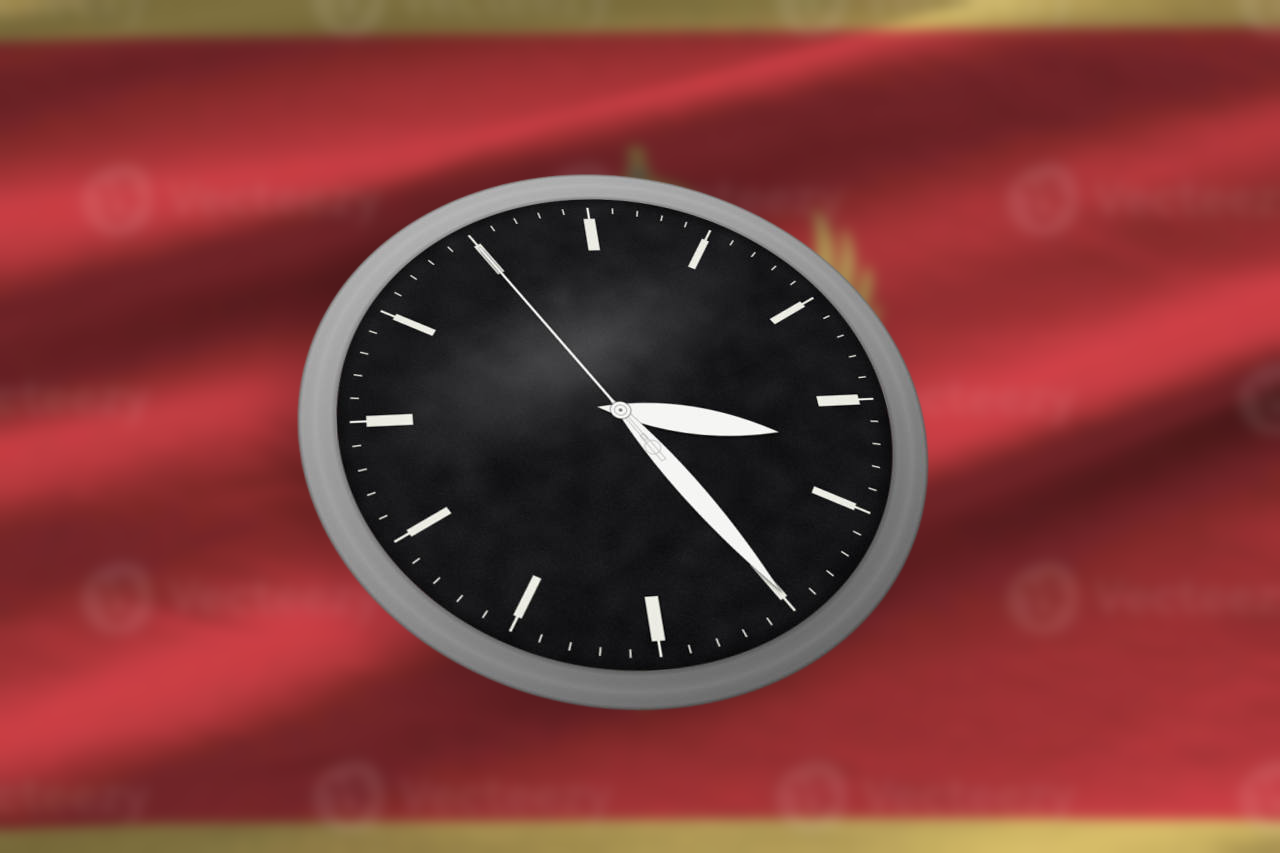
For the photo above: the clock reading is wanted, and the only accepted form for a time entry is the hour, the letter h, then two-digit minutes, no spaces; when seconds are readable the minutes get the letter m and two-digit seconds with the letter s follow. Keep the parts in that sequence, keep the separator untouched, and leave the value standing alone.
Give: 3h24m55s
